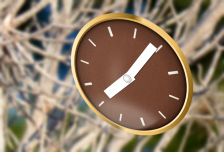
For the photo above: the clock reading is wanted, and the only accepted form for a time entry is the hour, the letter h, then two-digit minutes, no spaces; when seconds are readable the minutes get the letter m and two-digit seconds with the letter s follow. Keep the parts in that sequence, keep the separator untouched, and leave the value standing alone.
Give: 8h09
